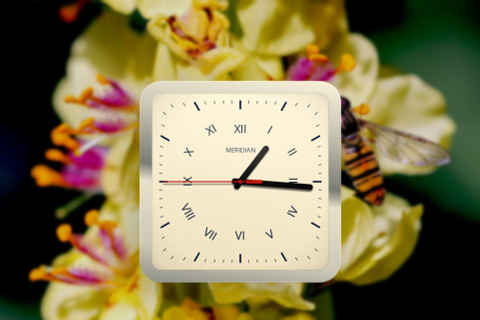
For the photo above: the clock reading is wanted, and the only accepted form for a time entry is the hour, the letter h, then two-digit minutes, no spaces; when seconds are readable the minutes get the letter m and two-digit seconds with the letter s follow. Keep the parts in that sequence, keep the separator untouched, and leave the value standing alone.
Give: 1h15m45s
